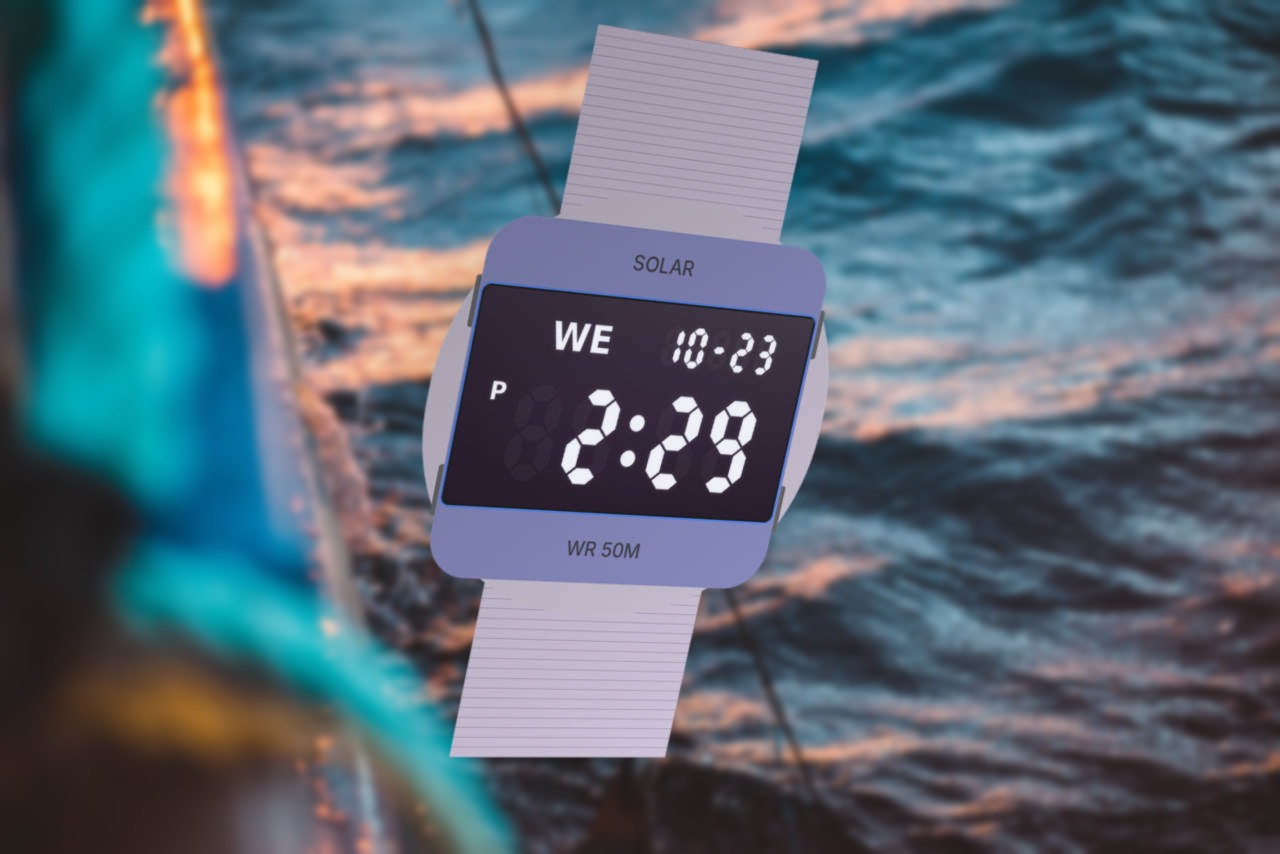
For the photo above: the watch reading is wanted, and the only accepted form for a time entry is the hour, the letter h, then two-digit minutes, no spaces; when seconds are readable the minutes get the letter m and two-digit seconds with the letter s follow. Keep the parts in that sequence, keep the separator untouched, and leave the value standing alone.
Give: 2h29
